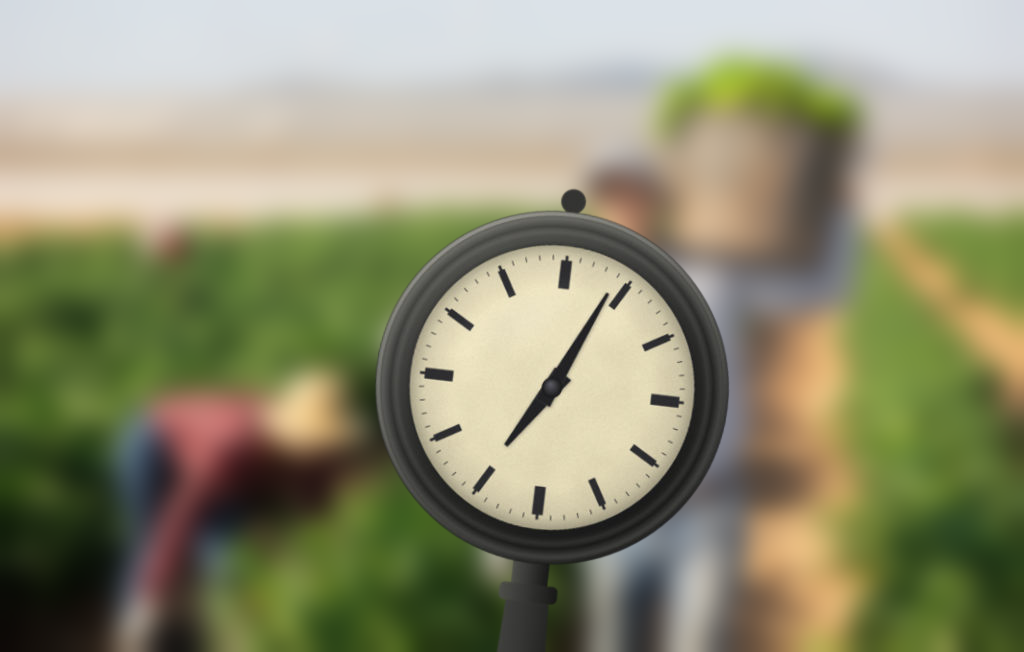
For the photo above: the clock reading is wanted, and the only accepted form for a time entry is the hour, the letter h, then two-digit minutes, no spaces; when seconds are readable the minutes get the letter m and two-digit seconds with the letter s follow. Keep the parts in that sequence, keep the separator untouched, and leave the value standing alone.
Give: 7h04
